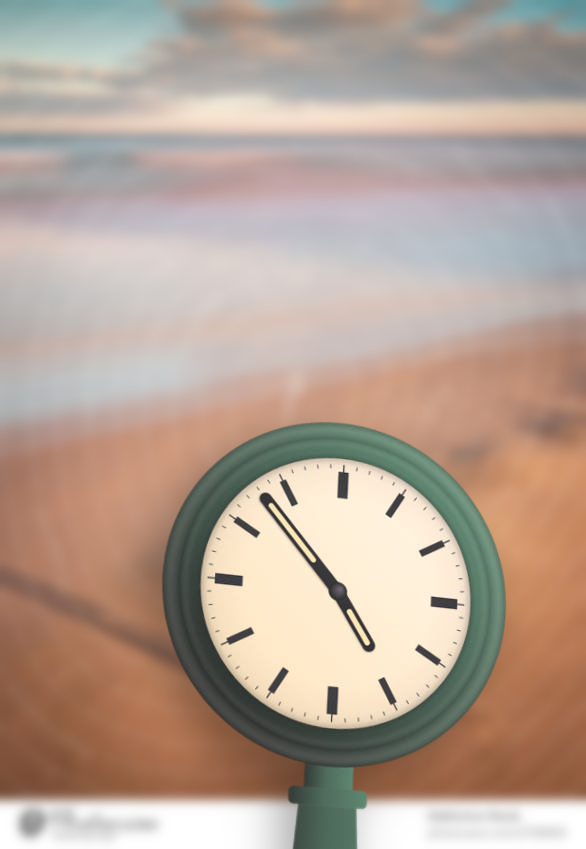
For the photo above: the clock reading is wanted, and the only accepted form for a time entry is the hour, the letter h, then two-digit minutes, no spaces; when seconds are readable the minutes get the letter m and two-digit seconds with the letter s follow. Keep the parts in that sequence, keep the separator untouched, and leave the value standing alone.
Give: 4h53
